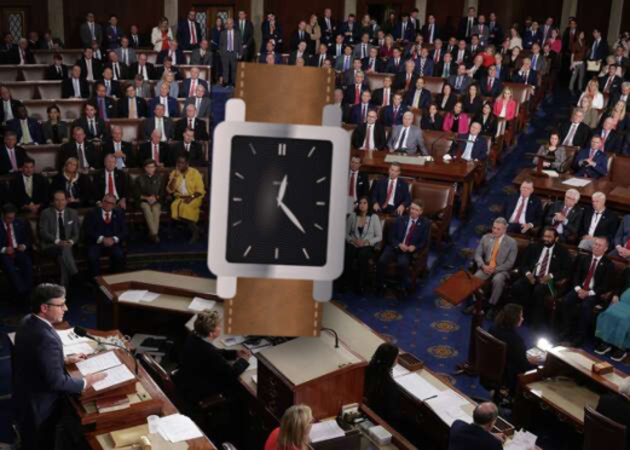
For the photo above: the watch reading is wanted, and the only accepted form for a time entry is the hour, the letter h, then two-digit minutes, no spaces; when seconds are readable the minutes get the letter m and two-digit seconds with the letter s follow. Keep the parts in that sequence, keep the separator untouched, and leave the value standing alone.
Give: 12h23
